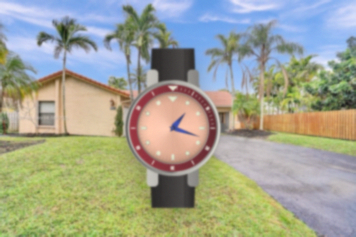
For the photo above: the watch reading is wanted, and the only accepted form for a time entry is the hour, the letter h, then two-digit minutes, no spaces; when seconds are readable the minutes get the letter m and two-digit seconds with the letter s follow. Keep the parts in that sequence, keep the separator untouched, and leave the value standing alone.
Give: 1h18
